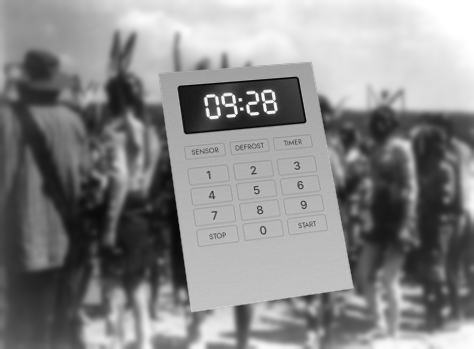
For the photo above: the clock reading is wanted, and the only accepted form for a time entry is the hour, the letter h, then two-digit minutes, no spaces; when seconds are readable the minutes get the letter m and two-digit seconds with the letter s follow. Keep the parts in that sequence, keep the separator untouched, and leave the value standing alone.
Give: 9h28
